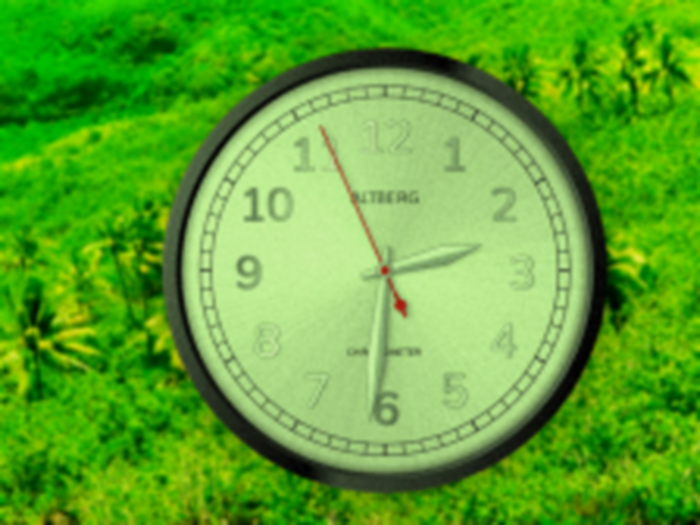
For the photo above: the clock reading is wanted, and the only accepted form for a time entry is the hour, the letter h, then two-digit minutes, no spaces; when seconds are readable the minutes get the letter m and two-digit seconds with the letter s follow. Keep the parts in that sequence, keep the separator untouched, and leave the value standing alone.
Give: 2h30m56s
